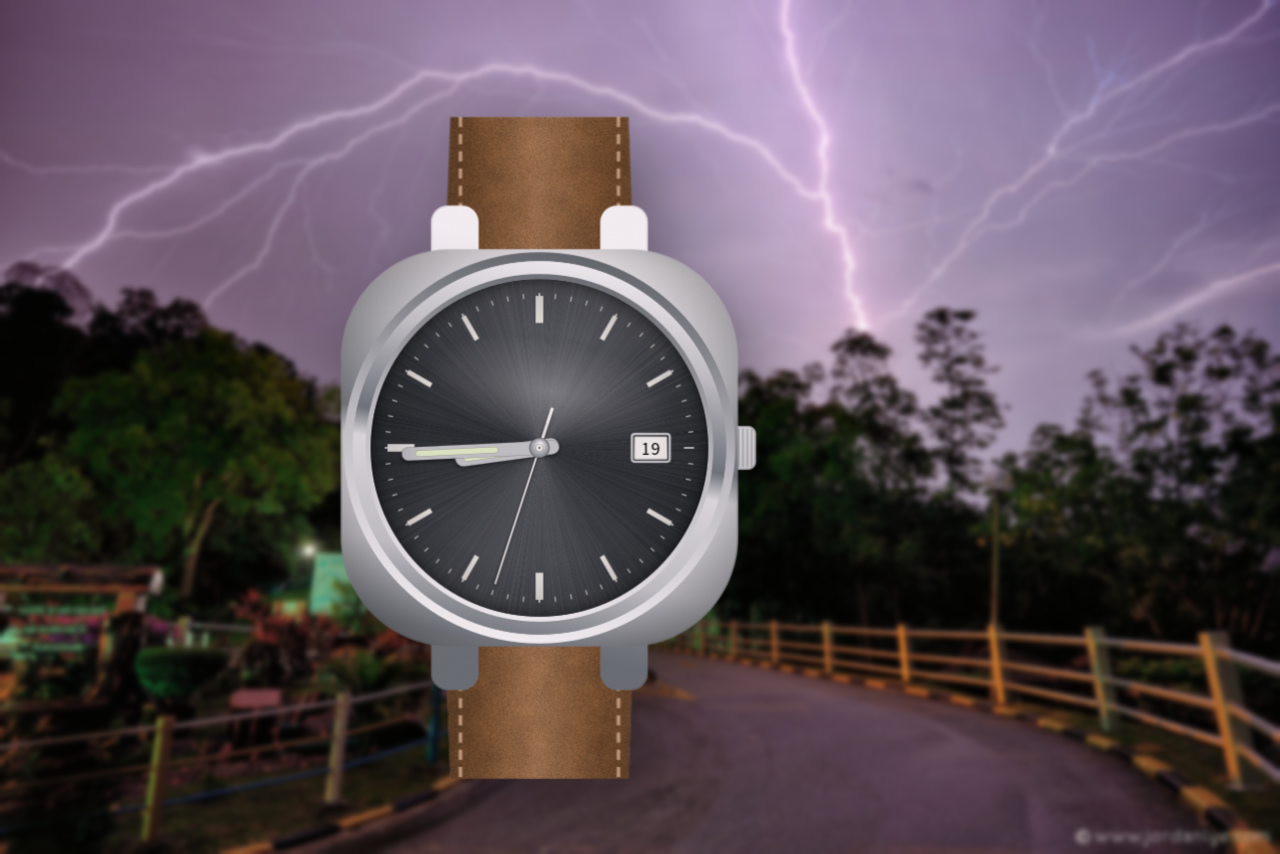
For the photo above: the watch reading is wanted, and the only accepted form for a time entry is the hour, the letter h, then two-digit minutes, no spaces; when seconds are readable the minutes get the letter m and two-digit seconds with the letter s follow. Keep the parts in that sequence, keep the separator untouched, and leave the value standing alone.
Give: 8h44m33s
